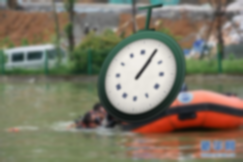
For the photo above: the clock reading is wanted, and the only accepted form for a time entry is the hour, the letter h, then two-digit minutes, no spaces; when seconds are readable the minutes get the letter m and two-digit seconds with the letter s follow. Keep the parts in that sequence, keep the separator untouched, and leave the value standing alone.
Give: 1h05
